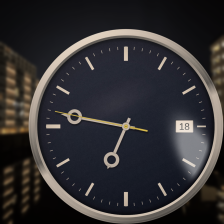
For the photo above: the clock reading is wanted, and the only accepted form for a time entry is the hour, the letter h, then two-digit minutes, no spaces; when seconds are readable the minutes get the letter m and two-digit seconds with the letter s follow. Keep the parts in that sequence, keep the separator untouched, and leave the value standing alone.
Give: 6h46m47s
